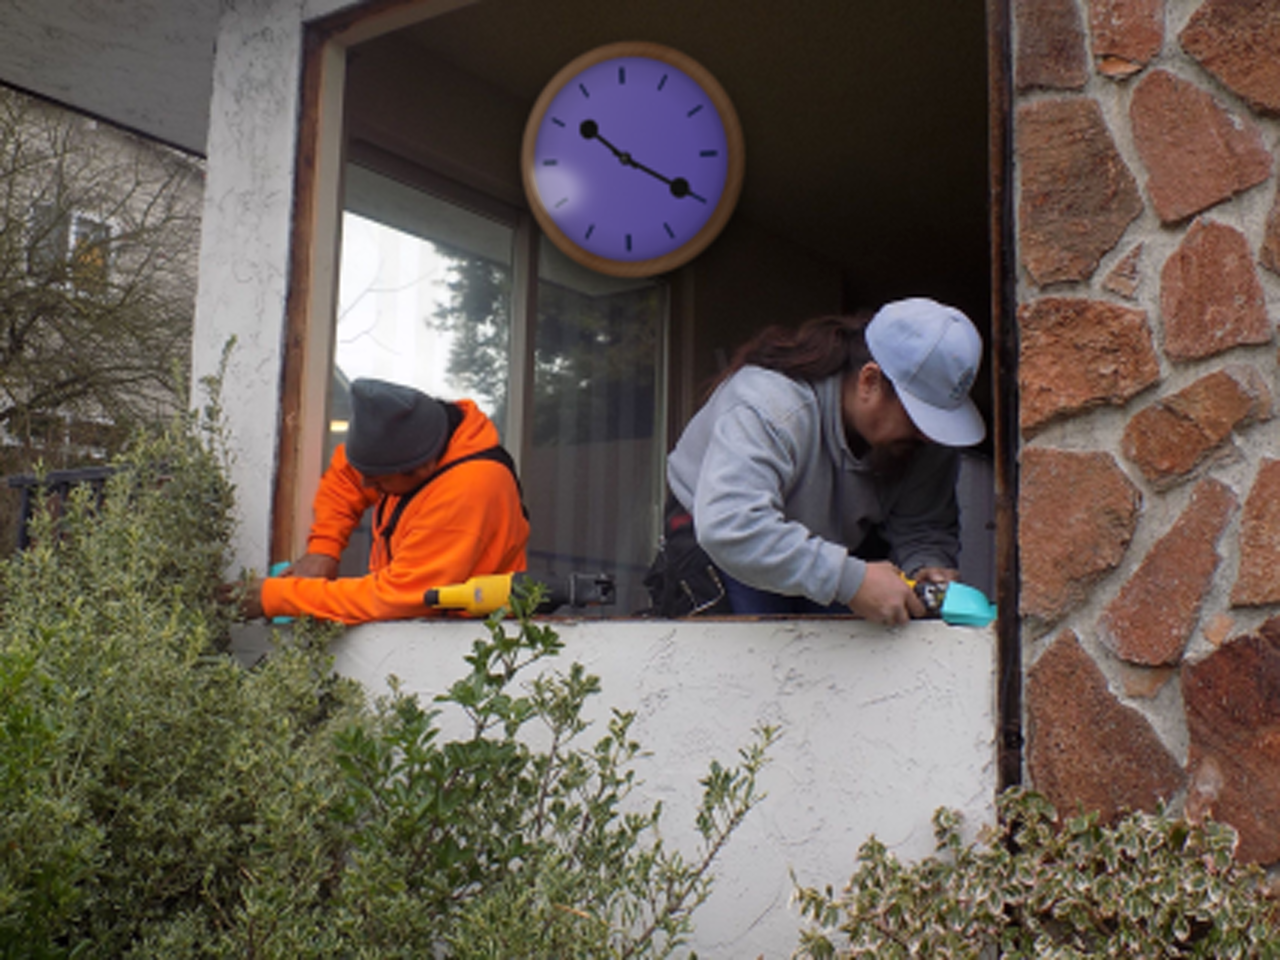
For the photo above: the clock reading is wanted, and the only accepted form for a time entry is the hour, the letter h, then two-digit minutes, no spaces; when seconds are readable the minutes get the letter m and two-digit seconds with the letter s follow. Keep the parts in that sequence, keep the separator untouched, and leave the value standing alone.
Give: 10h20
